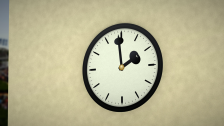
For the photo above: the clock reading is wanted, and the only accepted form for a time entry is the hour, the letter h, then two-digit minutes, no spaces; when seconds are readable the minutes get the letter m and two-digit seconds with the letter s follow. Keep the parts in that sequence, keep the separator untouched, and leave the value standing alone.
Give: 1h59
